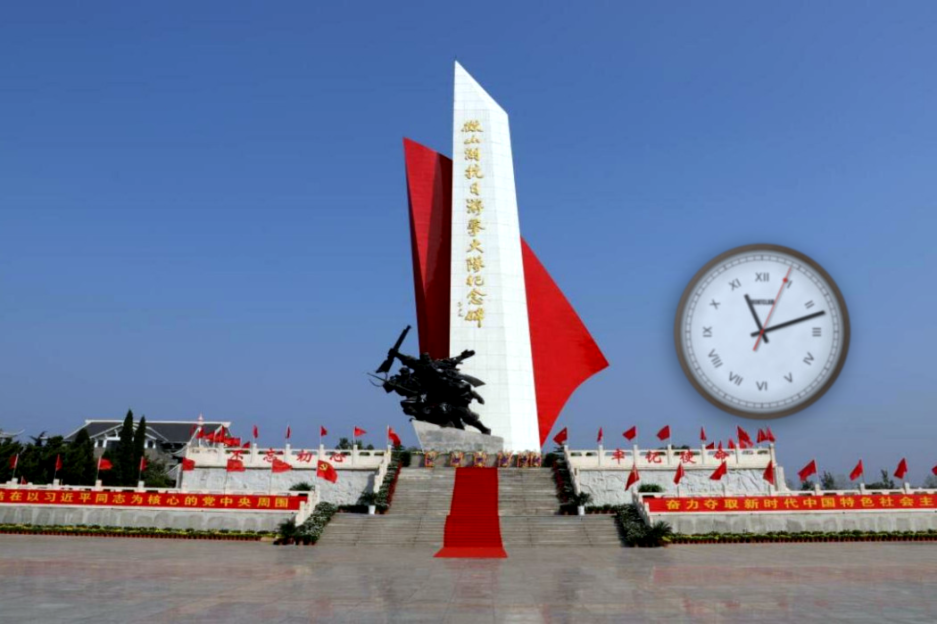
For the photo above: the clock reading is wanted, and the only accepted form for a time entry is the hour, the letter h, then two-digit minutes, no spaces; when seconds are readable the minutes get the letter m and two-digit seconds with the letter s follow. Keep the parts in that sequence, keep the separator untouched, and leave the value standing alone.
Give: 11h12m04s
